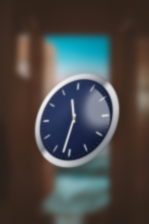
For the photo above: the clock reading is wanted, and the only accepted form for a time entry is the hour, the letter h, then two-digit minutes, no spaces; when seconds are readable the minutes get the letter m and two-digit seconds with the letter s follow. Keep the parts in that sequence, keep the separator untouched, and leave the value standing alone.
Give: 11h32
